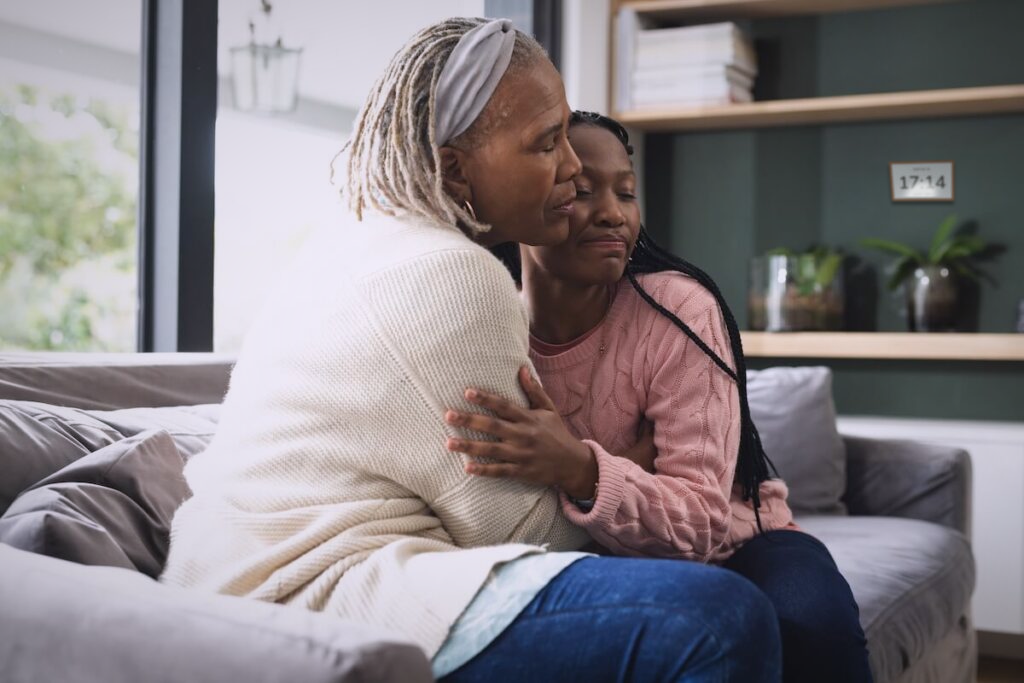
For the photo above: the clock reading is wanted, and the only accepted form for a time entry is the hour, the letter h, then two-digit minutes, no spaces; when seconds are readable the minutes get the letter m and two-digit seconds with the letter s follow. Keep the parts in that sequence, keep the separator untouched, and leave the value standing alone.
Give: 17h14
